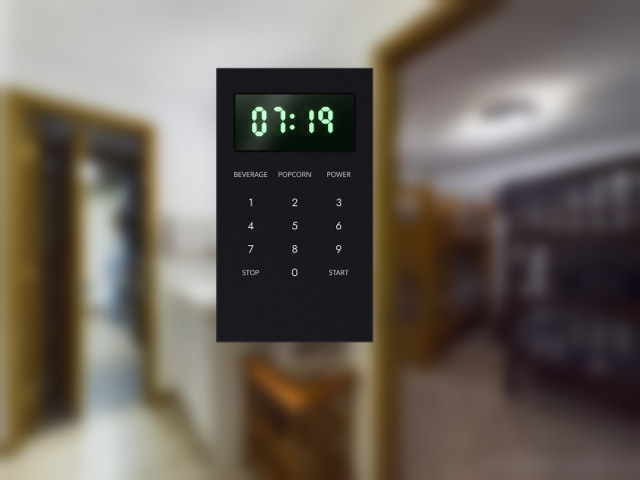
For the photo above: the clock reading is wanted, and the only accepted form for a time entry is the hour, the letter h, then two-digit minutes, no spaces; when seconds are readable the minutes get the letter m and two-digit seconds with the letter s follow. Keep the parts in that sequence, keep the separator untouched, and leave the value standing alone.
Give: 7h19
